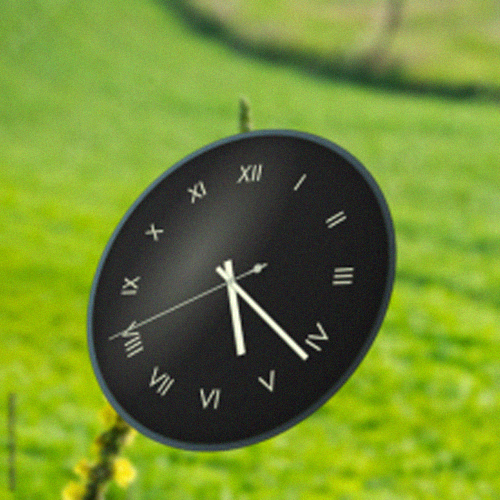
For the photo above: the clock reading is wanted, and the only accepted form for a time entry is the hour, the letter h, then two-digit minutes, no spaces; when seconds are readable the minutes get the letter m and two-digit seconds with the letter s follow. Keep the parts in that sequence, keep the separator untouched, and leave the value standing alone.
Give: 5h21m41s
